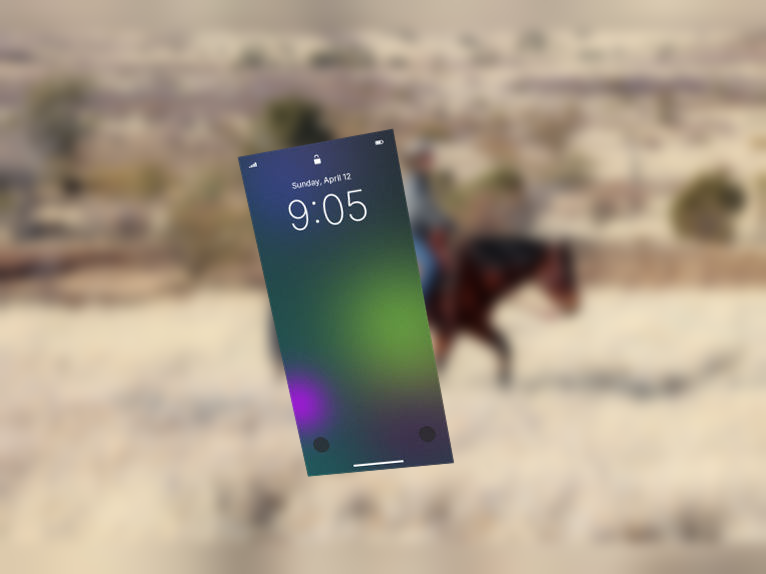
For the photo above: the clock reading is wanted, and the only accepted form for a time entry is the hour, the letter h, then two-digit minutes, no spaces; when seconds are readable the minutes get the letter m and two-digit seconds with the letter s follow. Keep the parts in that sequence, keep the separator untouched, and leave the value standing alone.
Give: 9h05
